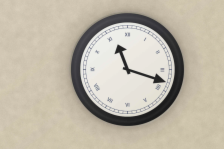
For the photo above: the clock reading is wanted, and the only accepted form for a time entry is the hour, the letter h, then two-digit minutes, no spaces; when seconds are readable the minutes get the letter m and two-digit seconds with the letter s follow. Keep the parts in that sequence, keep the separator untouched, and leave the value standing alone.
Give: 11h18
